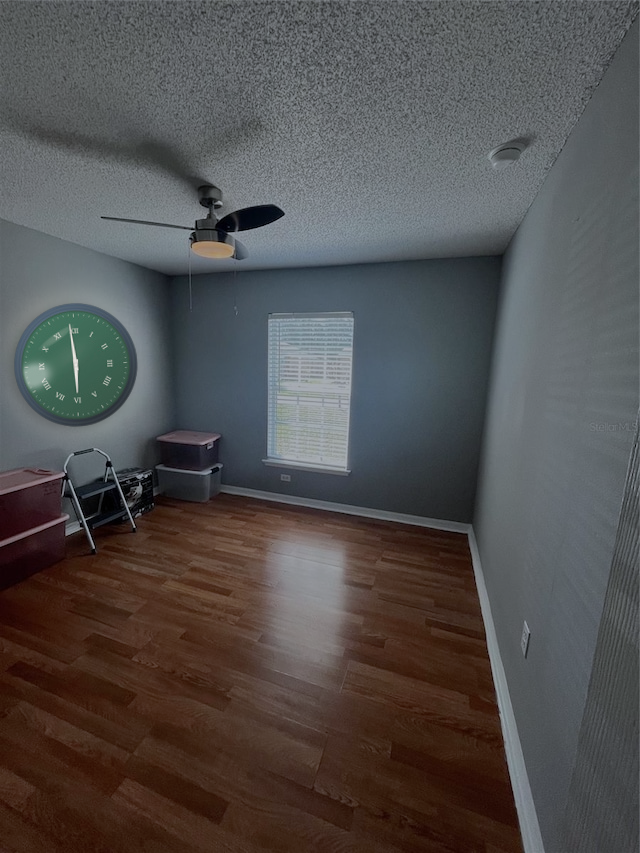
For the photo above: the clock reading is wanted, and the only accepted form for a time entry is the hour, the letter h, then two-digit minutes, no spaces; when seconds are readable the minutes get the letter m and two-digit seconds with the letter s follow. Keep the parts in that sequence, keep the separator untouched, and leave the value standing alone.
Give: 5h59
